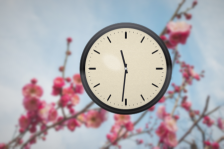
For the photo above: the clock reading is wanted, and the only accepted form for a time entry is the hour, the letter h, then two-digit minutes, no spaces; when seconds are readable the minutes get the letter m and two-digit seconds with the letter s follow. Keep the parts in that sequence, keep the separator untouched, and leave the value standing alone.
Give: 11h31
